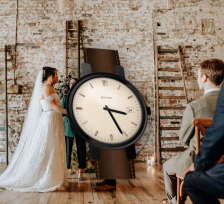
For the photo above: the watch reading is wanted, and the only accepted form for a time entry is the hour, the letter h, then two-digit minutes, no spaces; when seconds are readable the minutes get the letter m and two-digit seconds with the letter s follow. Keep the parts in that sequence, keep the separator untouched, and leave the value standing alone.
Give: 3h26
